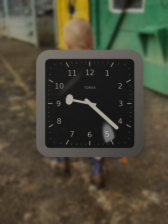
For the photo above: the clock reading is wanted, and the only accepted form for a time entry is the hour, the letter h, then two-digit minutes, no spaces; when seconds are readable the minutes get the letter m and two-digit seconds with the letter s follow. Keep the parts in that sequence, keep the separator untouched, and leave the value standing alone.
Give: 9h22
